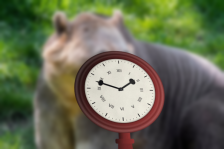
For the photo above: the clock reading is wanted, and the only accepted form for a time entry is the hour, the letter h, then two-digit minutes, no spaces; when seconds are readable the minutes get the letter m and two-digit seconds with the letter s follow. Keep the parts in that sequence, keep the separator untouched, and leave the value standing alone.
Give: 1h48
